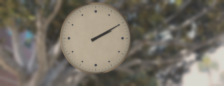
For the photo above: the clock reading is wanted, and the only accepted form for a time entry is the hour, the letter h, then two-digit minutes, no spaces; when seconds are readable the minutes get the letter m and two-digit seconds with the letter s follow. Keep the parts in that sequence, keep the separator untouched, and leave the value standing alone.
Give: 2h10
